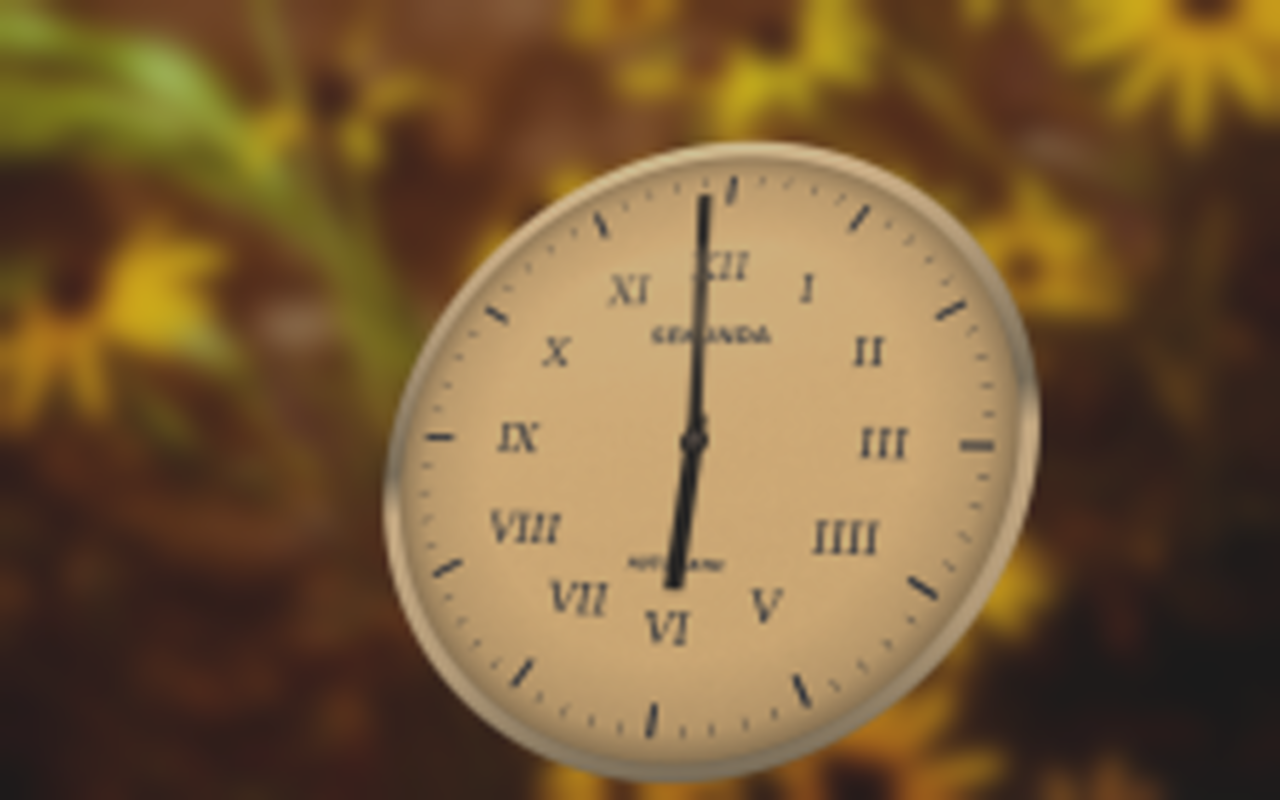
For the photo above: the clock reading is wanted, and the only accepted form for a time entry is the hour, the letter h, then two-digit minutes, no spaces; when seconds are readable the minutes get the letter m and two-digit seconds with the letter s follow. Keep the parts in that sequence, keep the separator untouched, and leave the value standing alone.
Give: 5h59
